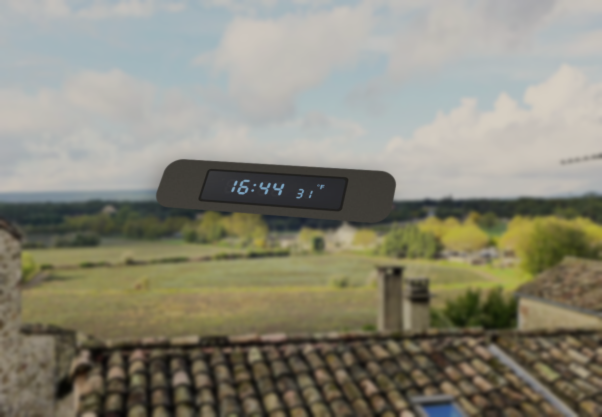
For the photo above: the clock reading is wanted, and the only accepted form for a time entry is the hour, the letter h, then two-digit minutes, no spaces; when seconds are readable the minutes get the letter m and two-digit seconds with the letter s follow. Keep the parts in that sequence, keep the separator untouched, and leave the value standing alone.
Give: 16h44
